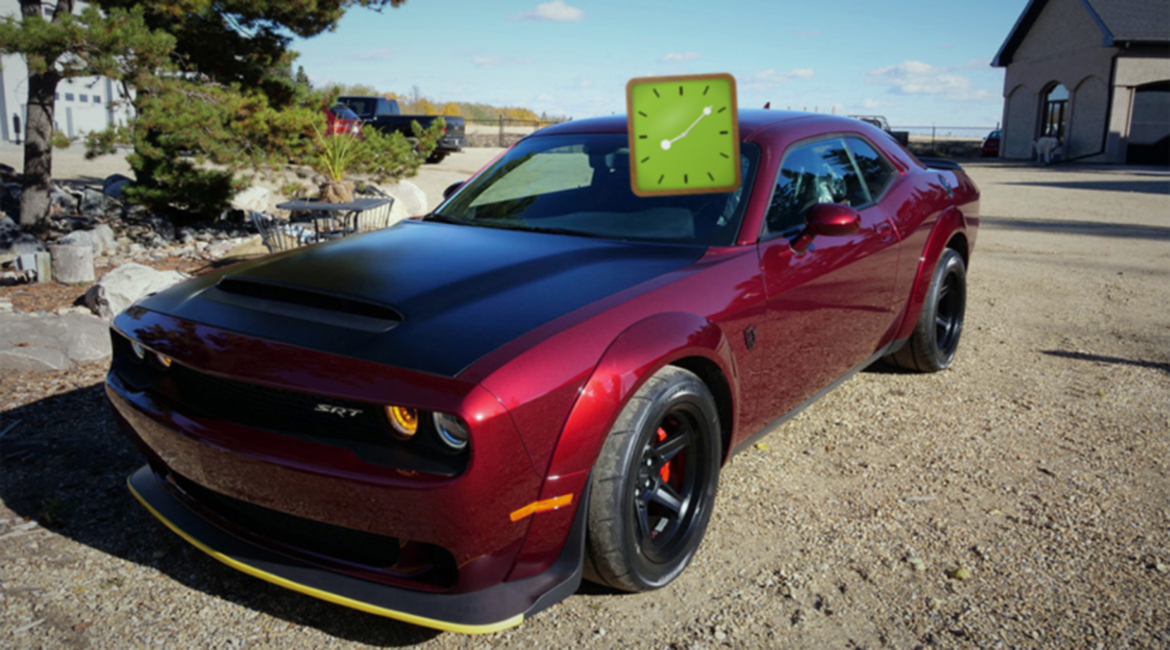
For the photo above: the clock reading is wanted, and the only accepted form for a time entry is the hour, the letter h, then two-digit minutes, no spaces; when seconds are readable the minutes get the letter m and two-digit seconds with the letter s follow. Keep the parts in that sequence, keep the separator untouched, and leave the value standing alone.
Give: 8h08
